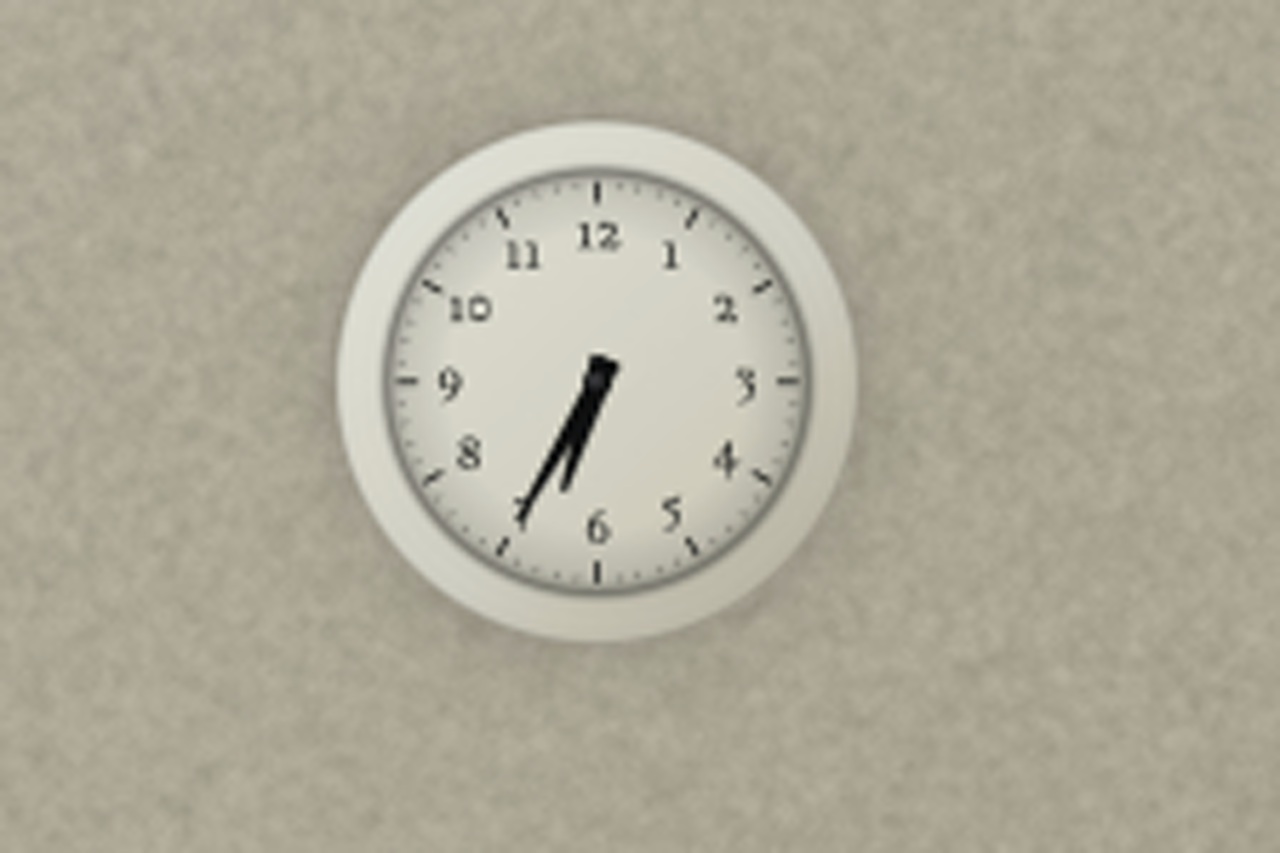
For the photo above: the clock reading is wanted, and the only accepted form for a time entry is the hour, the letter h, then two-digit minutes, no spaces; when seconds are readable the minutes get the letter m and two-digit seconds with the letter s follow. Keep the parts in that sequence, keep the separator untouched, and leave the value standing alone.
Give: 6h35
